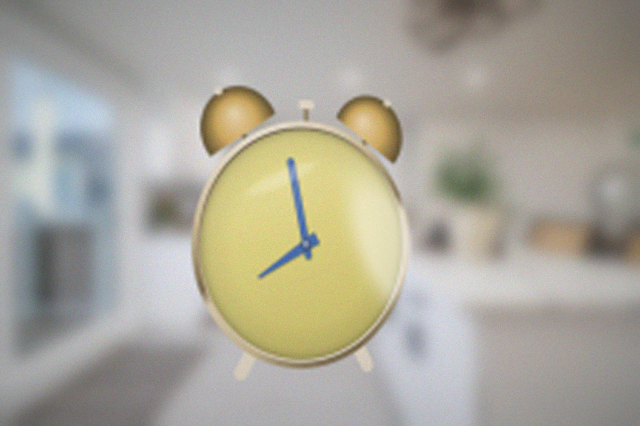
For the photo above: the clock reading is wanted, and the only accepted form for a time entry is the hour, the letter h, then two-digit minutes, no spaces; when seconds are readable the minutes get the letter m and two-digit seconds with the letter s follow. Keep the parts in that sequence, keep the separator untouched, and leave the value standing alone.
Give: 7h58
